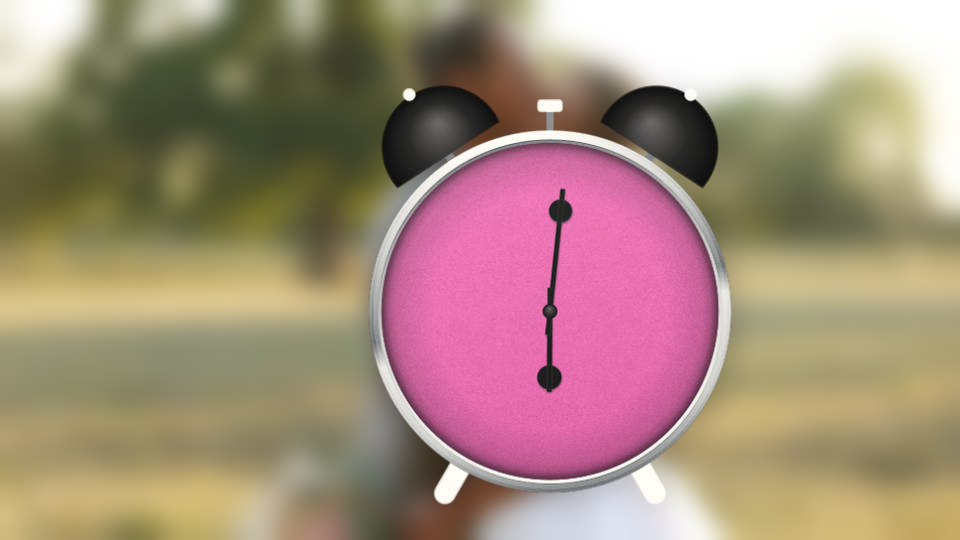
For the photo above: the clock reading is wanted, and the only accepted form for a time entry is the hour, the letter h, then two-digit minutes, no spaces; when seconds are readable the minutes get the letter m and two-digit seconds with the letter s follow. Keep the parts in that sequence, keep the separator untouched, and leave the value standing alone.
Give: 6h01
